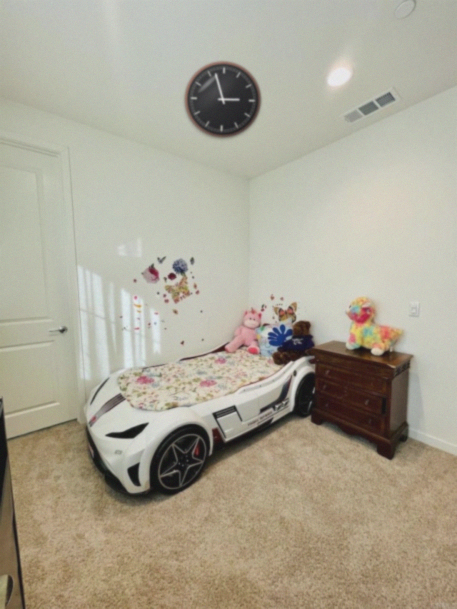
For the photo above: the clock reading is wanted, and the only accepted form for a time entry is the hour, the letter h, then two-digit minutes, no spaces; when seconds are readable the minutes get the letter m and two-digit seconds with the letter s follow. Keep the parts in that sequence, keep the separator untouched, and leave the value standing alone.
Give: 2h57
